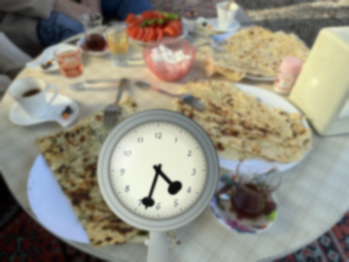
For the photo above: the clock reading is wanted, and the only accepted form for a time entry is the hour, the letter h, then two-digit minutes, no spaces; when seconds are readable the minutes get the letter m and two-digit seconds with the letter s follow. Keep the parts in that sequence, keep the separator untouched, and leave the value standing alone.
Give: 4h33
